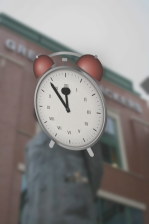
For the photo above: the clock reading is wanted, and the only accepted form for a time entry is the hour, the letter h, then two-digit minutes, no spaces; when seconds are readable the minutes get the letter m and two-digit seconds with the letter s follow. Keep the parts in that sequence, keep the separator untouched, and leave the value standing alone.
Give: 11h54
